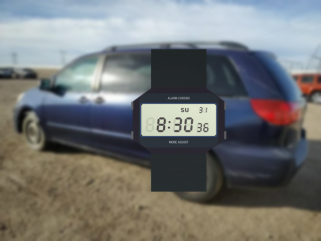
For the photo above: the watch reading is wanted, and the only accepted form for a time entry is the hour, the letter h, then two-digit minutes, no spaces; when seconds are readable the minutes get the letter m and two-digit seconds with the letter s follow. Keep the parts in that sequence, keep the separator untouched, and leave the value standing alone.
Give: 8h30m36s
